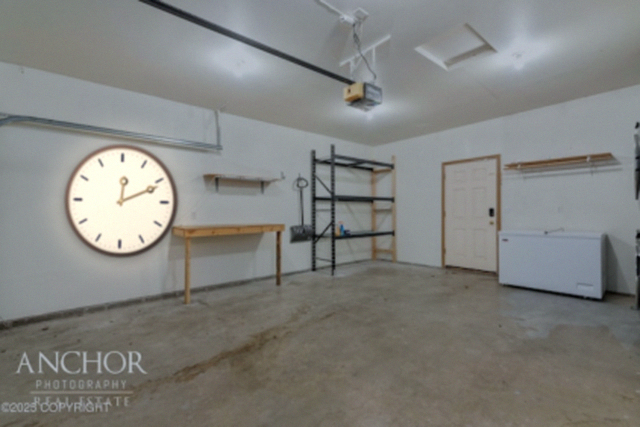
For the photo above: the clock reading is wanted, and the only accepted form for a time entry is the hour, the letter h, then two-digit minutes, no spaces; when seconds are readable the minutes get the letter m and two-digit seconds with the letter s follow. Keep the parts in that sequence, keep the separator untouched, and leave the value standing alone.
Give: 12h11
